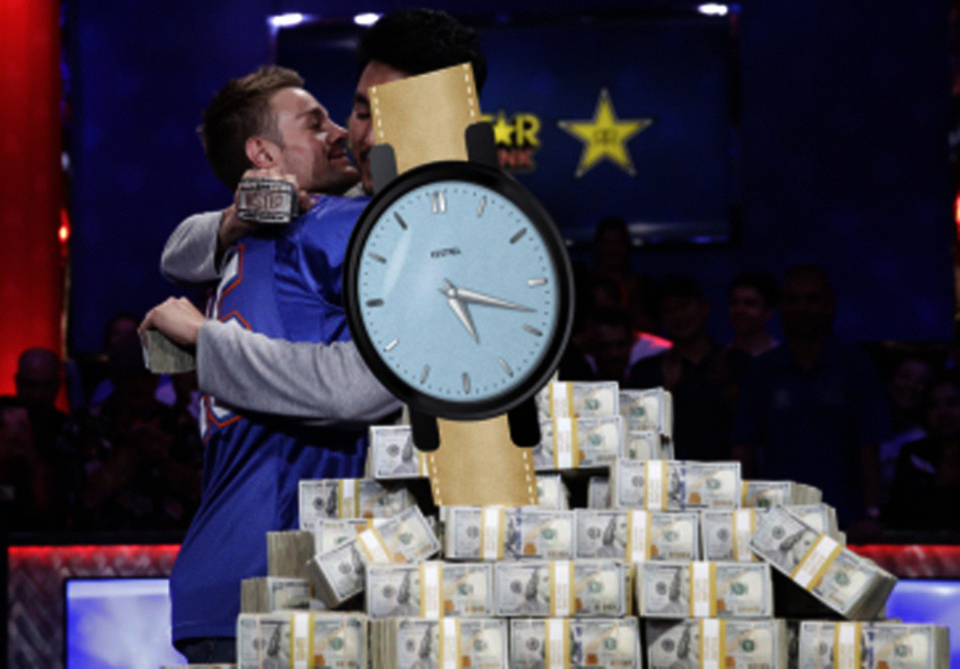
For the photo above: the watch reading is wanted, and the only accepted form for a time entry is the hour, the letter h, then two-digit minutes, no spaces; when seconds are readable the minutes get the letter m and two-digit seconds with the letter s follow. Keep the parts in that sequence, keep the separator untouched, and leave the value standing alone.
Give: 5h18
